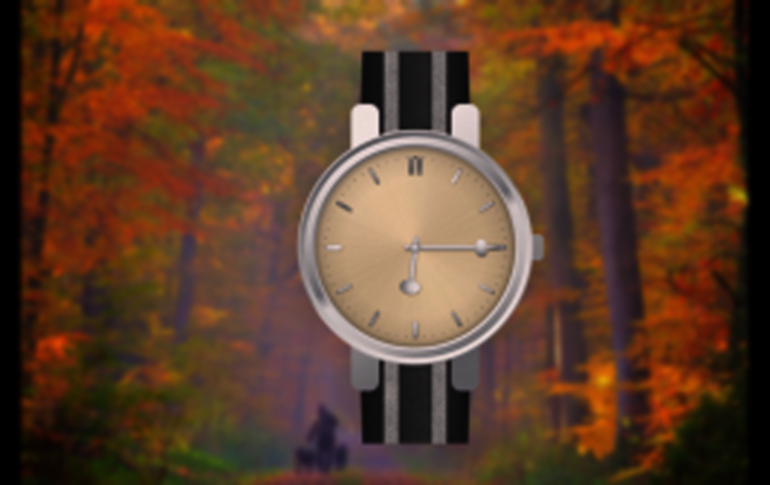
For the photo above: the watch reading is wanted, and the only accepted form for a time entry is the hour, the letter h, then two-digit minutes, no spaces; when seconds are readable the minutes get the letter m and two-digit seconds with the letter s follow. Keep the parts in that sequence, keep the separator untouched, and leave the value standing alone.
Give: 6h15
